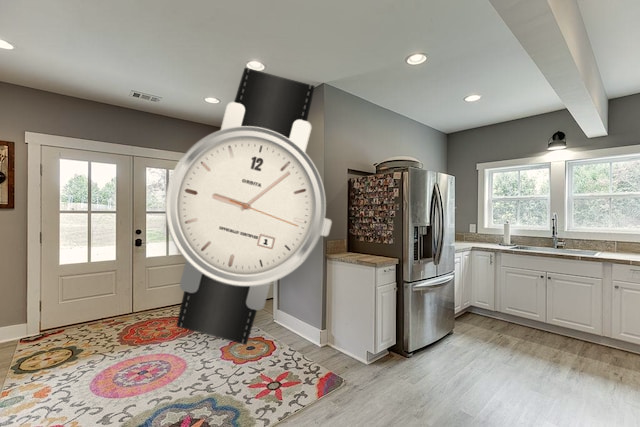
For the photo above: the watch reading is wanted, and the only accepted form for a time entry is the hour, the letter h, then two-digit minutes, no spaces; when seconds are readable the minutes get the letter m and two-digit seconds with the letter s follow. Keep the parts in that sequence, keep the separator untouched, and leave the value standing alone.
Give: 9h06m16s
